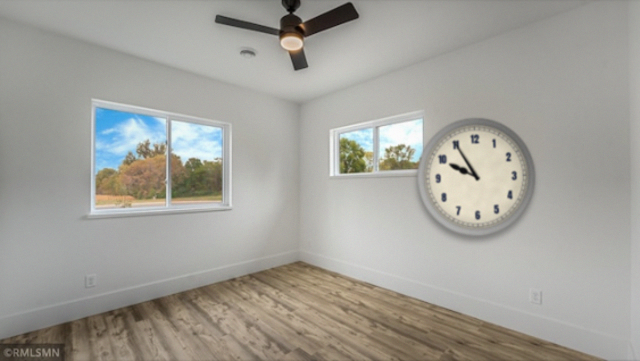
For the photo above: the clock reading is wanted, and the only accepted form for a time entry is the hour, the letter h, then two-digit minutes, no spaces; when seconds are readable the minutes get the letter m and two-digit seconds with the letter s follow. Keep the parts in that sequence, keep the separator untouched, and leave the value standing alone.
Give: 9h55
